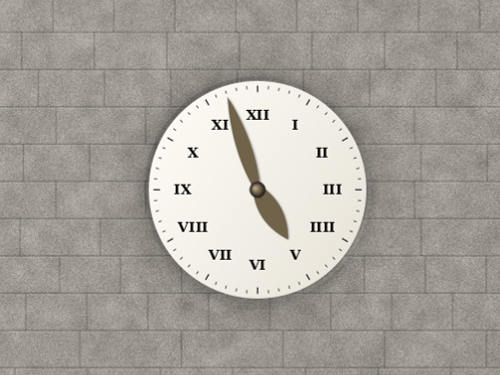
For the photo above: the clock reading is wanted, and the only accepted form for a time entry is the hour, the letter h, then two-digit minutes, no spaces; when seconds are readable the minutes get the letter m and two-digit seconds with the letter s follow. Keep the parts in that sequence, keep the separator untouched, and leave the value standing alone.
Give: 4h57
